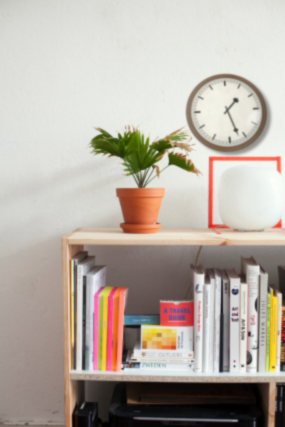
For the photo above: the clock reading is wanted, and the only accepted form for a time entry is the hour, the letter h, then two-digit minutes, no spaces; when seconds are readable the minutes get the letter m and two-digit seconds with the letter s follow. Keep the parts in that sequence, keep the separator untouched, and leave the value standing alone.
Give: 1h27
